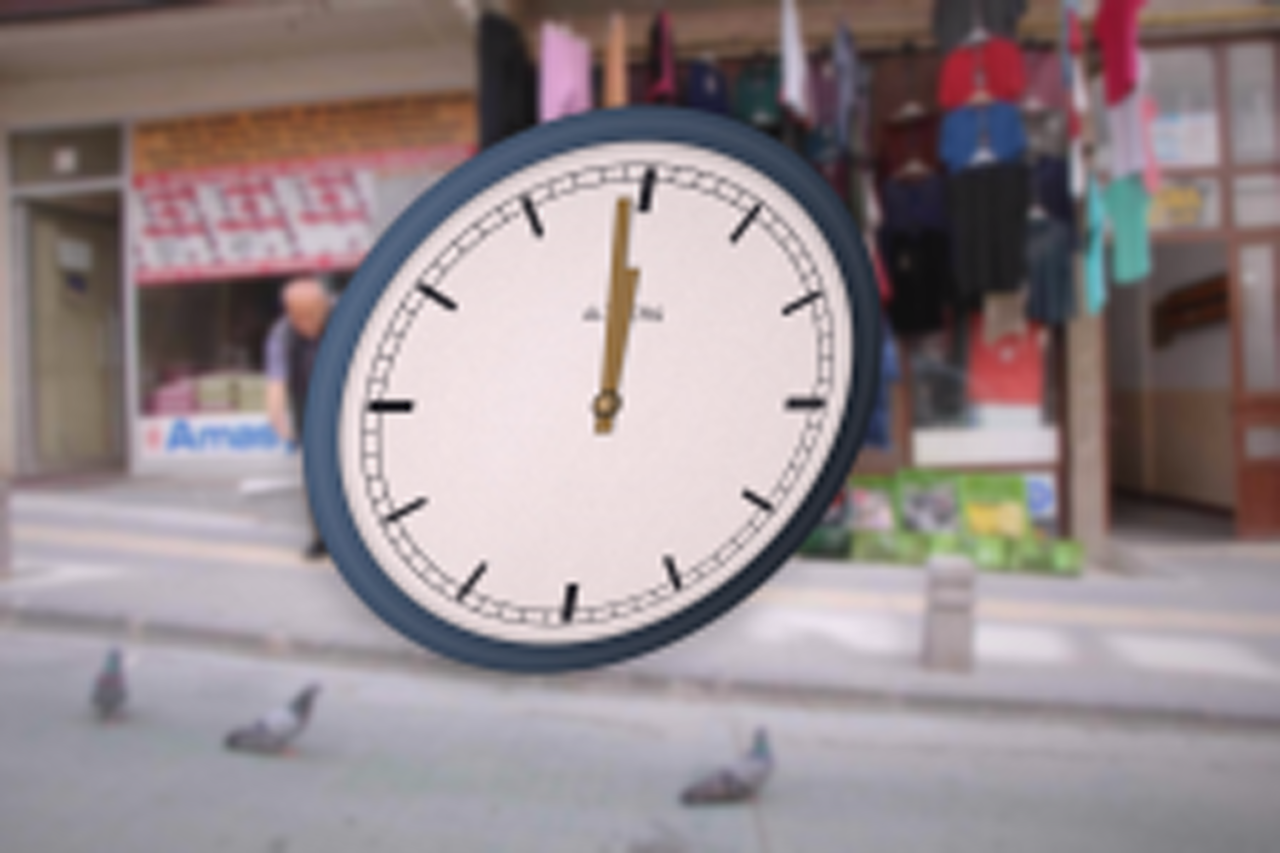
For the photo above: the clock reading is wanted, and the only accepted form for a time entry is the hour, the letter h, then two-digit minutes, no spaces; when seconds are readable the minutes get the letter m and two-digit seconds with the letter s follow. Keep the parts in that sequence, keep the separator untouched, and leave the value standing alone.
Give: 11h59
